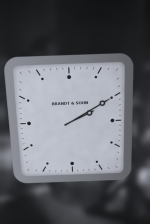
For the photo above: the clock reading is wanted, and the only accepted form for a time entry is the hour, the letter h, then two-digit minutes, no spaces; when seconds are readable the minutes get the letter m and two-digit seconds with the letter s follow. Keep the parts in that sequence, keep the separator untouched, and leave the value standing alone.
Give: 2h10
